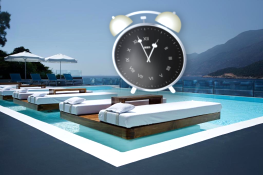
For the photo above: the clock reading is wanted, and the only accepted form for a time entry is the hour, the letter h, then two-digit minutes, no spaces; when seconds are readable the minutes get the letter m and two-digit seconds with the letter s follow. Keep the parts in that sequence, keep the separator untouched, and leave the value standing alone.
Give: 12h57
